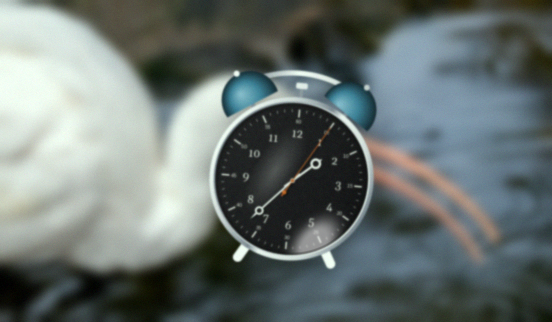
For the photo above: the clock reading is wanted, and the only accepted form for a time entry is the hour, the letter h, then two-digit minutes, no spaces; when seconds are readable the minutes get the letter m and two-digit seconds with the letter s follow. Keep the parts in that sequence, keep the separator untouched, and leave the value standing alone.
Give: 1h37m05s
